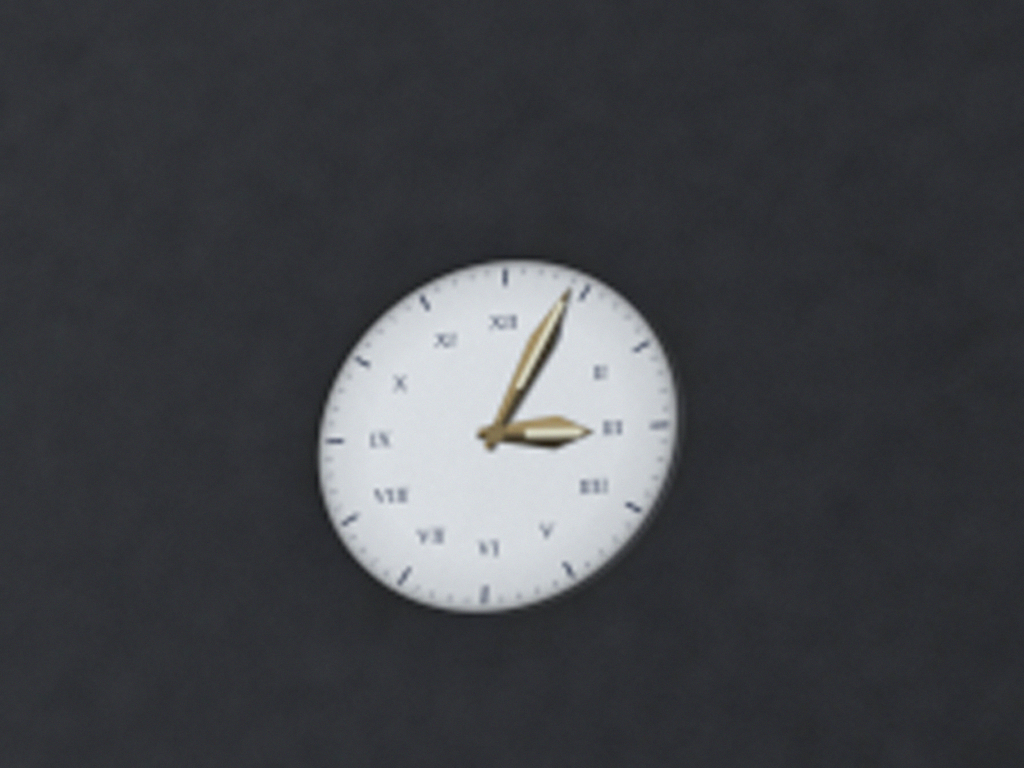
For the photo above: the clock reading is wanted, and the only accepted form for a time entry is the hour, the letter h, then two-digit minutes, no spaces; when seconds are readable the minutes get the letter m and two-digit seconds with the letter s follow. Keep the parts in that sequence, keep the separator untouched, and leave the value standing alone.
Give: 3h04
